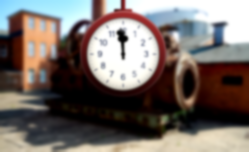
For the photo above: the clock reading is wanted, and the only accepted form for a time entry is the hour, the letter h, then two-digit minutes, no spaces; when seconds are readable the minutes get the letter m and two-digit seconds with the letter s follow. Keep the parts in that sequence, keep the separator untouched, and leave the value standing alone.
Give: 11h59
